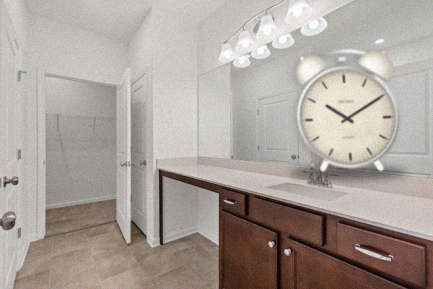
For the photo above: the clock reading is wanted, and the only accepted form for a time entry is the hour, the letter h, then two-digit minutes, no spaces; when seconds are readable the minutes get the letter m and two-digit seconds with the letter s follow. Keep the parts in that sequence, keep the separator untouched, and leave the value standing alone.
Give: 10h10
